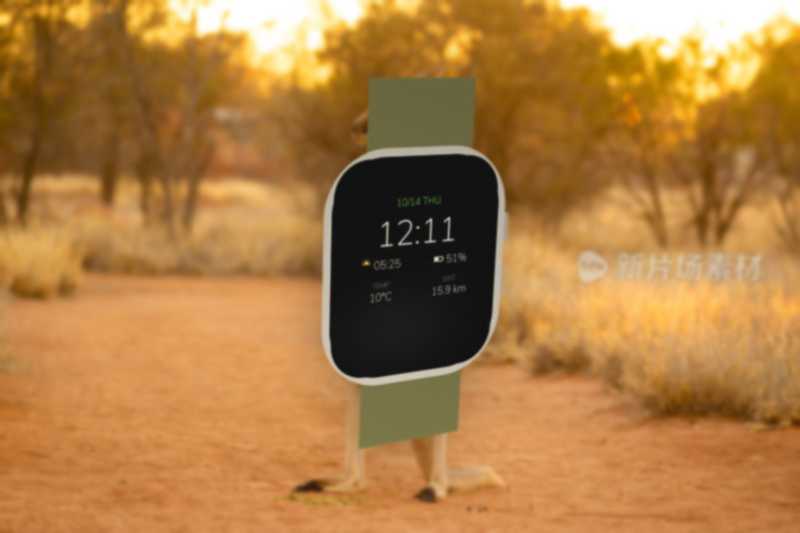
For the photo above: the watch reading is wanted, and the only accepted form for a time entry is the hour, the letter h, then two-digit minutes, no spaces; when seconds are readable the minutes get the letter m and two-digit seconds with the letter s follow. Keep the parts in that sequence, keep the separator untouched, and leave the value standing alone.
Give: 12h11
